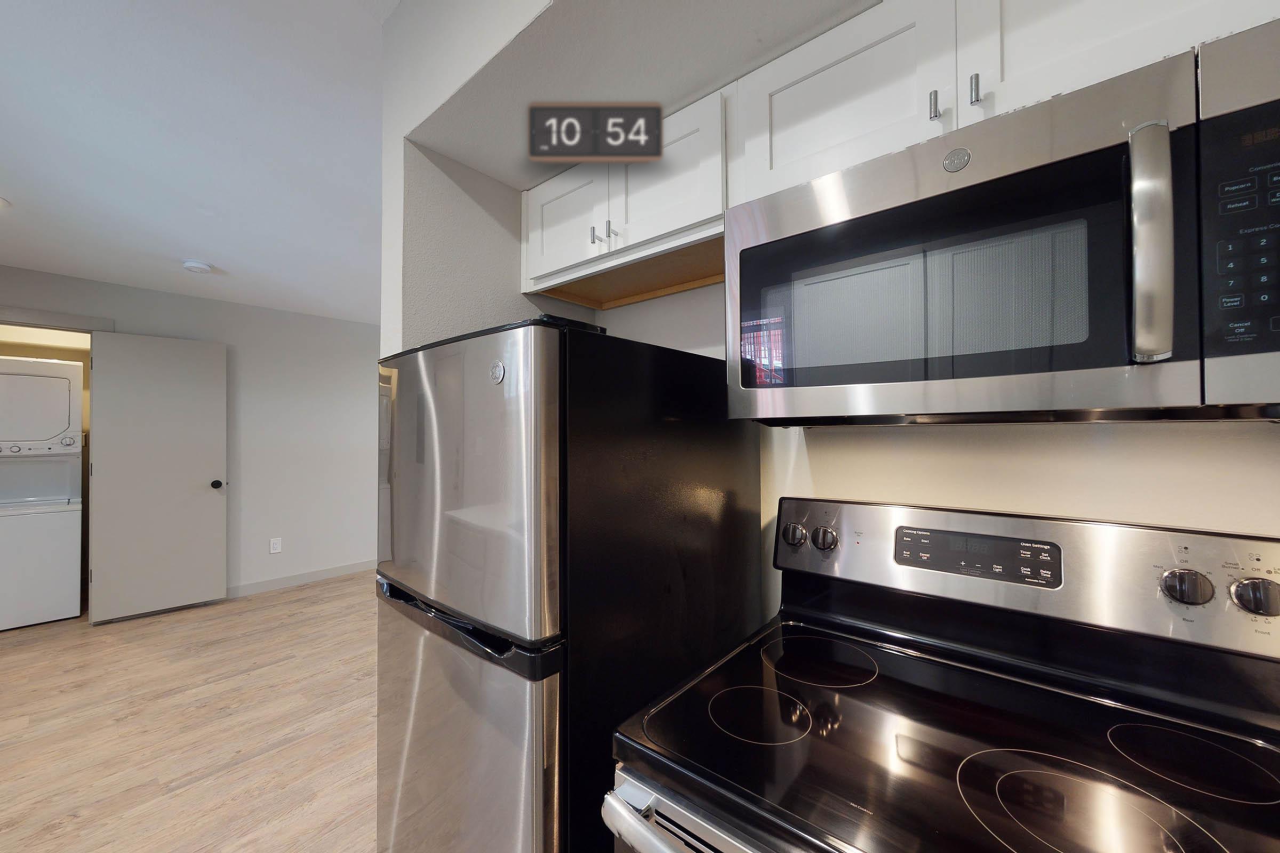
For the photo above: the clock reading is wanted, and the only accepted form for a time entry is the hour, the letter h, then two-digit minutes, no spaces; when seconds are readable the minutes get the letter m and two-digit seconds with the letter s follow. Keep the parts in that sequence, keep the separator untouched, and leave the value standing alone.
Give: 10h54
